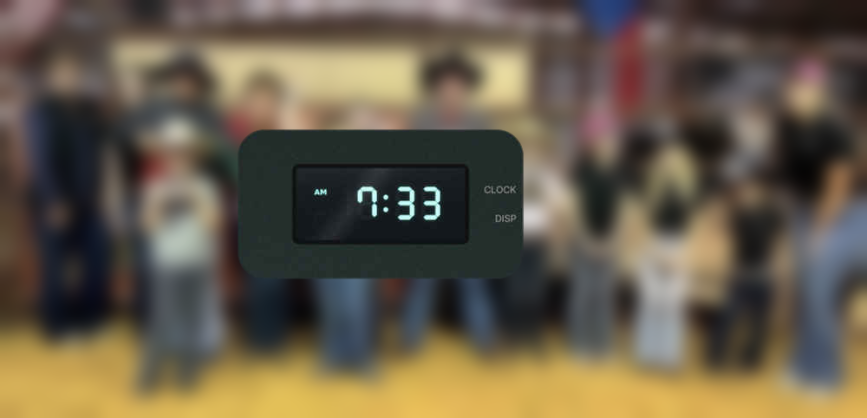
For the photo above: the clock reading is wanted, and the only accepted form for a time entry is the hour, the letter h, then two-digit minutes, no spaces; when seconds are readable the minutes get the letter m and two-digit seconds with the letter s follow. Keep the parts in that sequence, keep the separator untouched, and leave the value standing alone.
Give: 7h33
